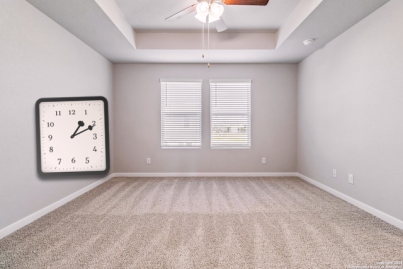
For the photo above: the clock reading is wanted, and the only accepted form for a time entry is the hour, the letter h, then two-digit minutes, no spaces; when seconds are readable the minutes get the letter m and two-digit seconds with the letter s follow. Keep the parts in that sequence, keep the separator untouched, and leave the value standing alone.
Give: 1h11
